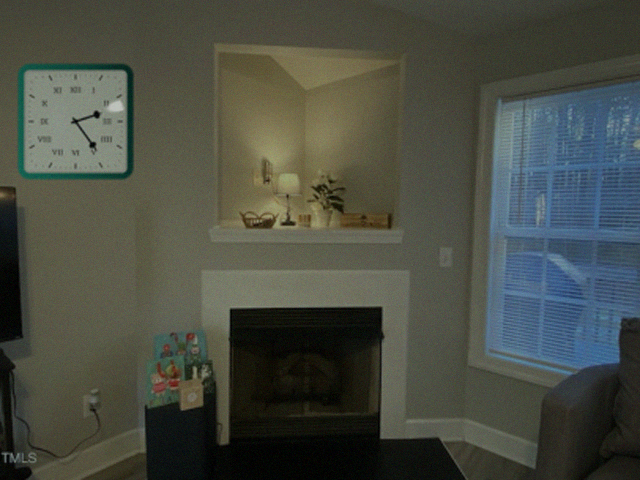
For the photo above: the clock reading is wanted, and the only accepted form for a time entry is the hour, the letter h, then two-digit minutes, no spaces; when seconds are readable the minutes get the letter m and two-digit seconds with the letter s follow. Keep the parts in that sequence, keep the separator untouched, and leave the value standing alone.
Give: 2h24
